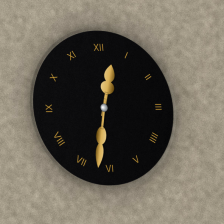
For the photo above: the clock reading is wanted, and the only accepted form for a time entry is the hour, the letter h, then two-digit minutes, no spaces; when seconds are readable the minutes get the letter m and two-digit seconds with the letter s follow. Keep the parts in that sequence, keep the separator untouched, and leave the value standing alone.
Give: 12h32
